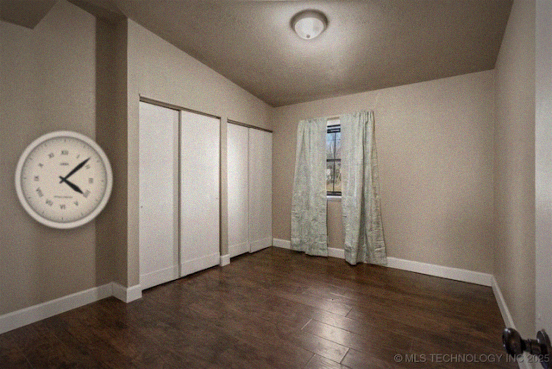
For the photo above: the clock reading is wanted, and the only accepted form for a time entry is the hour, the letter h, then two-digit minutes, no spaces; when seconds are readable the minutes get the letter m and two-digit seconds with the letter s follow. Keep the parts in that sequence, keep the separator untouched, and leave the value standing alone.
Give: 4h08
